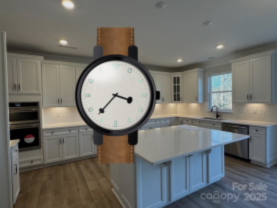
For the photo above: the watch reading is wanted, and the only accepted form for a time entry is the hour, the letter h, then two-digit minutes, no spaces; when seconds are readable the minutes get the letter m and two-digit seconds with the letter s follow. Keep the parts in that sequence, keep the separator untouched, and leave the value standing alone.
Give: 3h37
